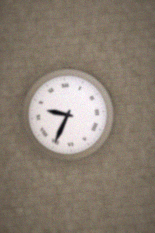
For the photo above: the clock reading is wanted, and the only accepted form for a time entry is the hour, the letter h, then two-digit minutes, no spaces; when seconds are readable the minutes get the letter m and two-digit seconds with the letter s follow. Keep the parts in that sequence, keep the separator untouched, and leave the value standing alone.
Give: 9h35
